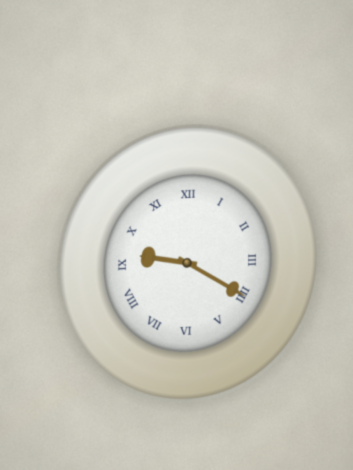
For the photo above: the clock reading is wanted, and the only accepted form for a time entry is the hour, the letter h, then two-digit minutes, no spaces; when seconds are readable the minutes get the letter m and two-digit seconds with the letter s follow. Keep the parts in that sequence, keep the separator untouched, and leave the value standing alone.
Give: 9h20
